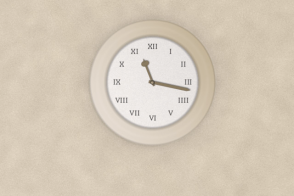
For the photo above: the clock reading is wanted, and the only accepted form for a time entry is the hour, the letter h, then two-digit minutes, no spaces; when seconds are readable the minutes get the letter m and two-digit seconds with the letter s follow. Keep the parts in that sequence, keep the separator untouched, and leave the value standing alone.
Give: 11h17
